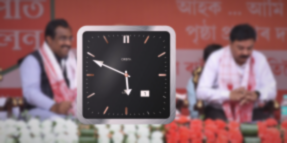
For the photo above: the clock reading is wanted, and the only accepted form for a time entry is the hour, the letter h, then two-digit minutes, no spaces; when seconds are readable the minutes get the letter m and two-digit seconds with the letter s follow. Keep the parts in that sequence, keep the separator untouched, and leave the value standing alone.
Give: 5h49
